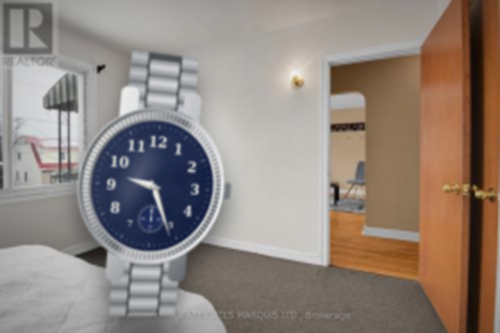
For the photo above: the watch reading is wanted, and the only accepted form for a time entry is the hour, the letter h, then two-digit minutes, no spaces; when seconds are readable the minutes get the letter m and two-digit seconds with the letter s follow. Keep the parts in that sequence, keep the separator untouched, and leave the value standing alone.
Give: 9h26
